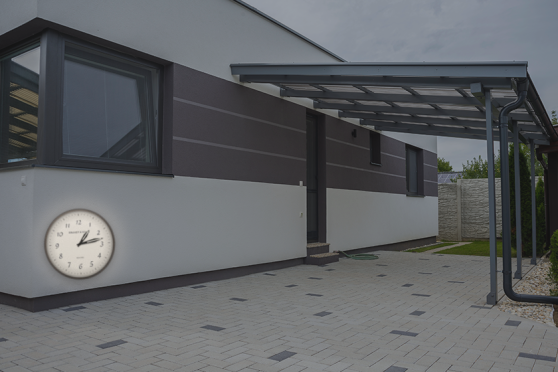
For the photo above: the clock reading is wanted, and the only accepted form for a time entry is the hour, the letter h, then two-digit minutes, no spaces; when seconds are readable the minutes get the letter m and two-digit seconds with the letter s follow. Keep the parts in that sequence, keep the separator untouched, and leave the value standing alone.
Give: 1h13
